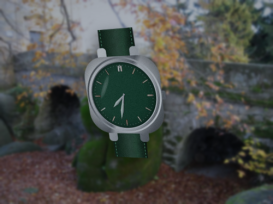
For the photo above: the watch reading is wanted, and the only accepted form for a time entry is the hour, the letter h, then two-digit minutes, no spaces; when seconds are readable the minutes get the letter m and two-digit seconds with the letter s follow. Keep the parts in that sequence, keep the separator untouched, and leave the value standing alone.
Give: 7h32
